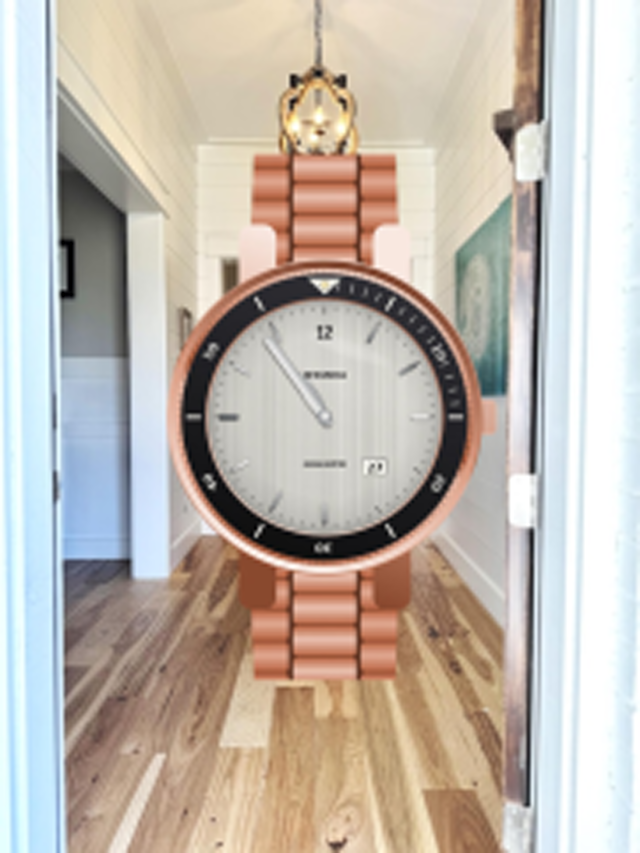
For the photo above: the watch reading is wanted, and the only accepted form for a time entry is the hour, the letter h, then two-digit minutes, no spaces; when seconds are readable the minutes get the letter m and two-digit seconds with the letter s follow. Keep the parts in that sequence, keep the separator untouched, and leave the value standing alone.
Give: 10h54
